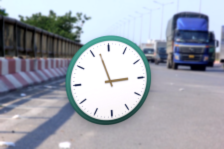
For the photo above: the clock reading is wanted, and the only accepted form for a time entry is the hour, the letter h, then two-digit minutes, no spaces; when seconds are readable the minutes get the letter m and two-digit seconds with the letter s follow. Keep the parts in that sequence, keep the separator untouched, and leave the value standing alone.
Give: 2h57
